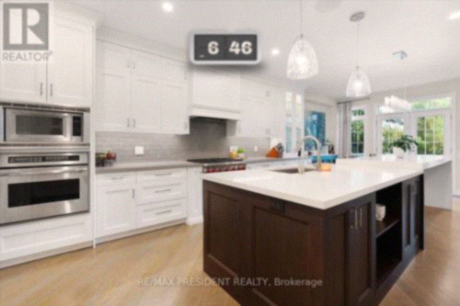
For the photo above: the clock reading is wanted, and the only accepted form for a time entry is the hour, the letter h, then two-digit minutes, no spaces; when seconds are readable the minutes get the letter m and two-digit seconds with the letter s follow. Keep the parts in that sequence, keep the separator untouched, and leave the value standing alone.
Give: 6h46
